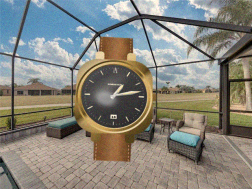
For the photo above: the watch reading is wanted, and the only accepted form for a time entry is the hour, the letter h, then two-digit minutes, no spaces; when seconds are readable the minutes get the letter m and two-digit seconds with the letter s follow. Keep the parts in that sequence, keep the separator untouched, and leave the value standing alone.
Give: 1h13
